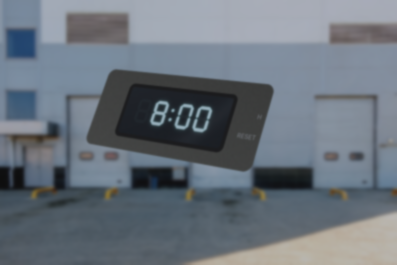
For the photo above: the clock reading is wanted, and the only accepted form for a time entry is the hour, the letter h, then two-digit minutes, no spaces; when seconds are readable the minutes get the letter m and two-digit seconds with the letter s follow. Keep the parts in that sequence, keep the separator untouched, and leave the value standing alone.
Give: 8h00
